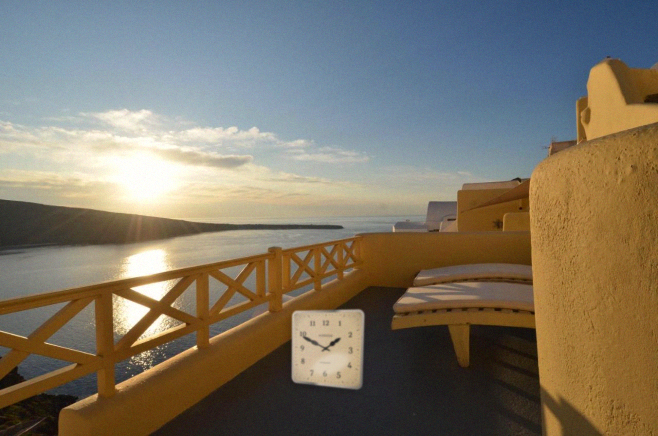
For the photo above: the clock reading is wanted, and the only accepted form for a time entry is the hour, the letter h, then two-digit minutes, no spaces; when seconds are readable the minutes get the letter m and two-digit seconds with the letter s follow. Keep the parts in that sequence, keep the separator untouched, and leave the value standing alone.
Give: 1h49
